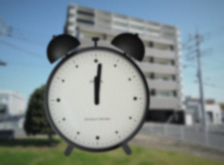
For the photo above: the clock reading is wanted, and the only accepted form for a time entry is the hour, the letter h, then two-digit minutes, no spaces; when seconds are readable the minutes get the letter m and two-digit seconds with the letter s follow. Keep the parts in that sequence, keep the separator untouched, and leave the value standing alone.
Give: 12h01
